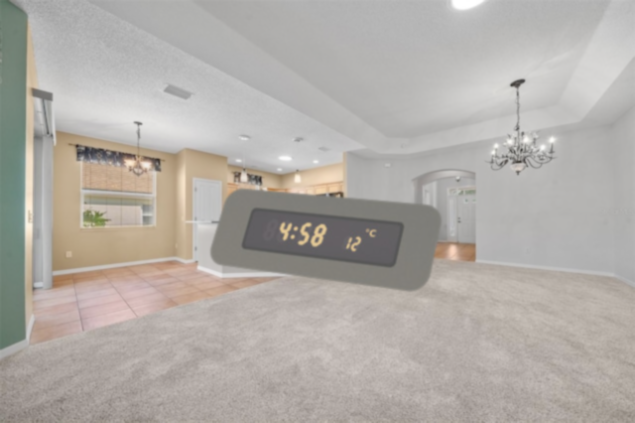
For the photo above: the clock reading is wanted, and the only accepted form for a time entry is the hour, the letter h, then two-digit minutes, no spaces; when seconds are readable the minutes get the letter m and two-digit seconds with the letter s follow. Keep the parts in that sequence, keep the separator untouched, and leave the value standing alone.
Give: 4h58
